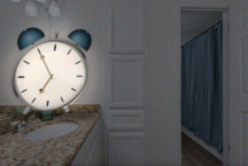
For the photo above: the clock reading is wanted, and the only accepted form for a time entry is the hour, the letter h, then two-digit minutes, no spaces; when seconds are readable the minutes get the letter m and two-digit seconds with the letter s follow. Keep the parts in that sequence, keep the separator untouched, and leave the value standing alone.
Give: 6h55
